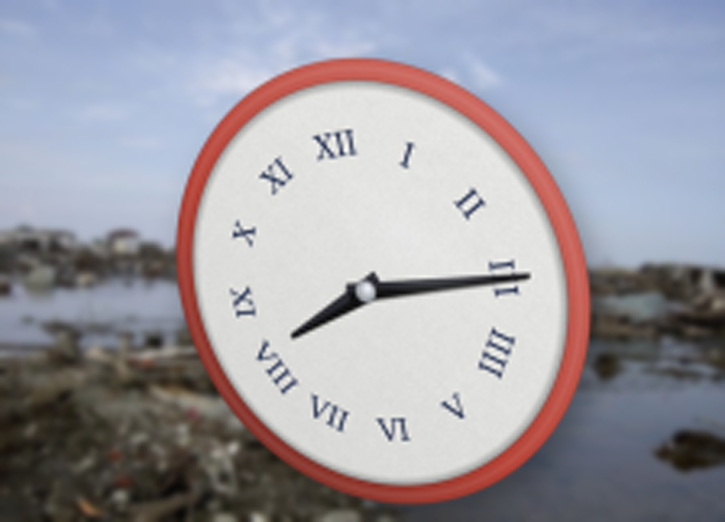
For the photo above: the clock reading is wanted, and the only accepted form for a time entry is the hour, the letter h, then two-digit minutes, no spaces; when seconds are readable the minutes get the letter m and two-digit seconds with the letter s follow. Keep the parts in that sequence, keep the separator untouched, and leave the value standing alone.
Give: 8h15
